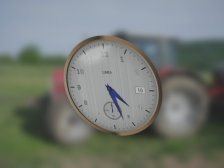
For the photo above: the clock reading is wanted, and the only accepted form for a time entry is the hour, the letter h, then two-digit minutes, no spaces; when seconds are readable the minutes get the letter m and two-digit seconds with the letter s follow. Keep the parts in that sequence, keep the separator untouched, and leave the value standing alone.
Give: 4h27
